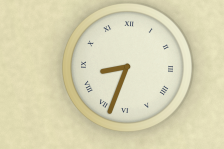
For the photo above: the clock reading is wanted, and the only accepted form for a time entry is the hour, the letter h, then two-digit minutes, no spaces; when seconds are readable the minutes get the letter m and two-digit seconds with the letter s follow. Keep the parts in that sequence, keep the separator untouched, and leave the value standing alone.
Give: 8h33
